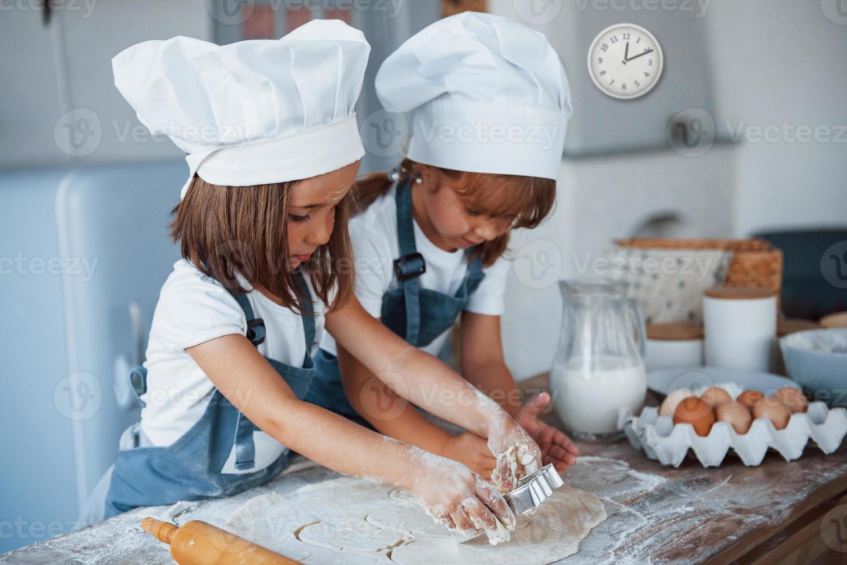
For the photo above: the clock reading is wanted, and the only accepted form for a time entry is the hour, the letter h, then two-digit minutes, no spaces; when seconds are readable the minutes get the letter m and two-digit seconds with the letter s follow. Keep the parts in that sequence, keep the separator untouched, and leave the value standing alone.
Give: 12h11
